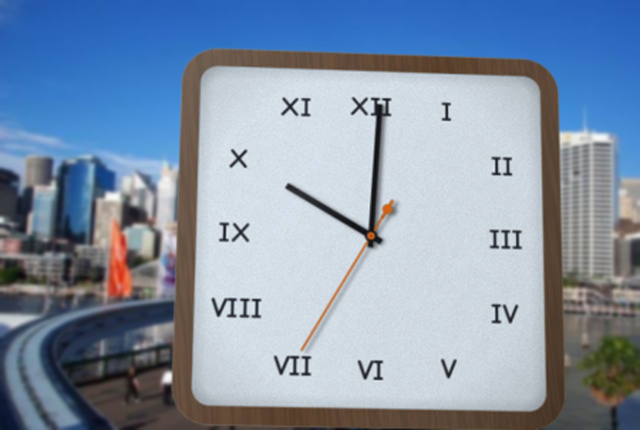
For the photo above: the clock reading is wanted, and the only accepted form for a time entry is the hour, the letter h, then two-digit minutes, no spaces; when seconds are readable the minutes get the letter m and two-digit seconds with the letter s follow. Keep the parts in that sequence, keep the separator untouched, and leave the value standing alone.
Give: 10h00m35s
